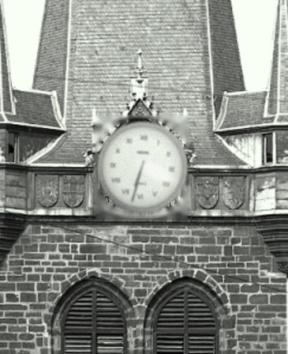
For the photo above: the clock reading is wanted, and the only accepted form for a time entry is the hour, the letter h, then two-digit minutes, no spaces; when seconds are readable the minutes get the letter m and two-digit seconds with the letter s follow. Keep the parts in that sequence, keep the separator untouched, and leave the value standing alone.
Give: 6h32
